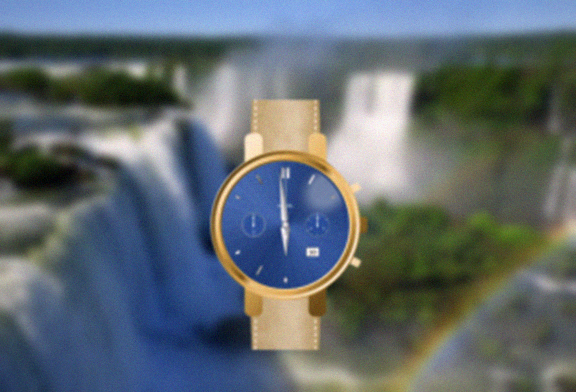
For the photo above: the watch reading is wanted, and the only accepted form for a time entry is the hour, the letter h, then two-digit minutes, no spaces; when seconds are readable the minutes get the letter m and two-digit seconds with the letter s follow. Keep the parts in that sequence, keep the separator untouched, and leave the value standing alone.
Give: 5h59
